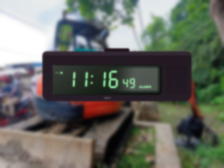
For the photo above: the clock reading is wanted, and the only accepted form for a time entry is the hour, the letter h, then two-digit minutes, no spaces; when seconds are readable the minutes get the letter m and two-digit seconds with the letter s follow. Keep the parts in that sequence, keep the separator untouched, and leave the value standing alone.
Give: 11h16m49s
